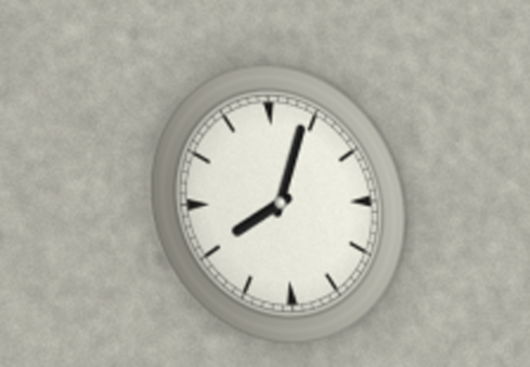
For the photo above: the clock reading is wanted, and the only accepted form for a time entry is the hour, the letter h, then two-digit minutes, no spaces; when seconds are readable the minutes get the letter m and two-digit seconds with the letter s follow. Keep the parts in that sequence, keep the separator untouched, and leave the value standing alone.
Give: 8h04
